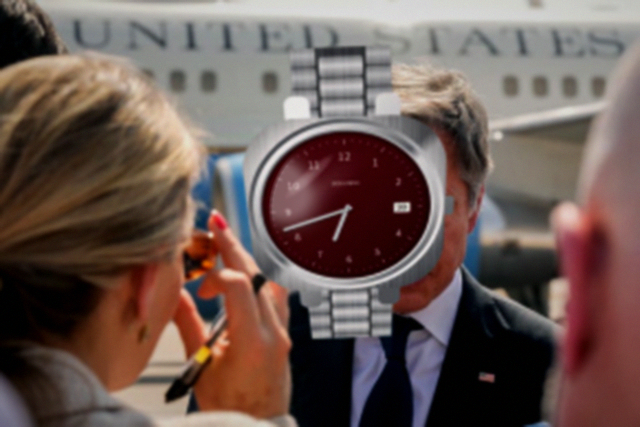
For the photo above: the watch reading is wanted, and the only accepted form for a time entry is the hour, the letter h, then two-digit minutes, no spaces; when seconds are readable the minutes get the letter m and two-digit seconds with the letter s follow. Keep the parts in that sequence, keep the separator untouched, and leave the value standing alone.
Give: 6h42
